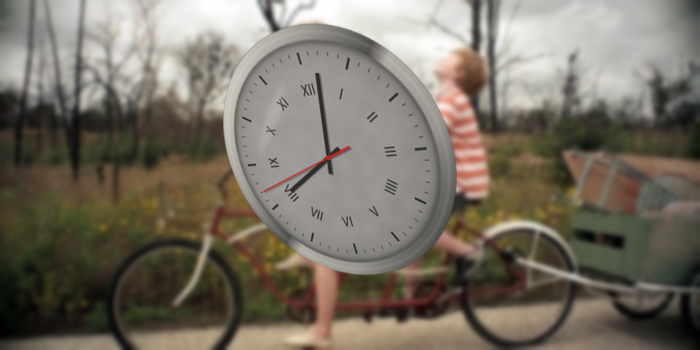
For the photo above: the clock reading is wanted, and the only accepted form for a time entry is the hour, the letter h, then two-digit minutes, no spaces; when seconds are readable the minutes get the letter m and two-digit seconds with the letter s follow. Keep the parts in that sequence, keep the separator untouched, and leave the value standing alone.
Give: 8h01m42s
